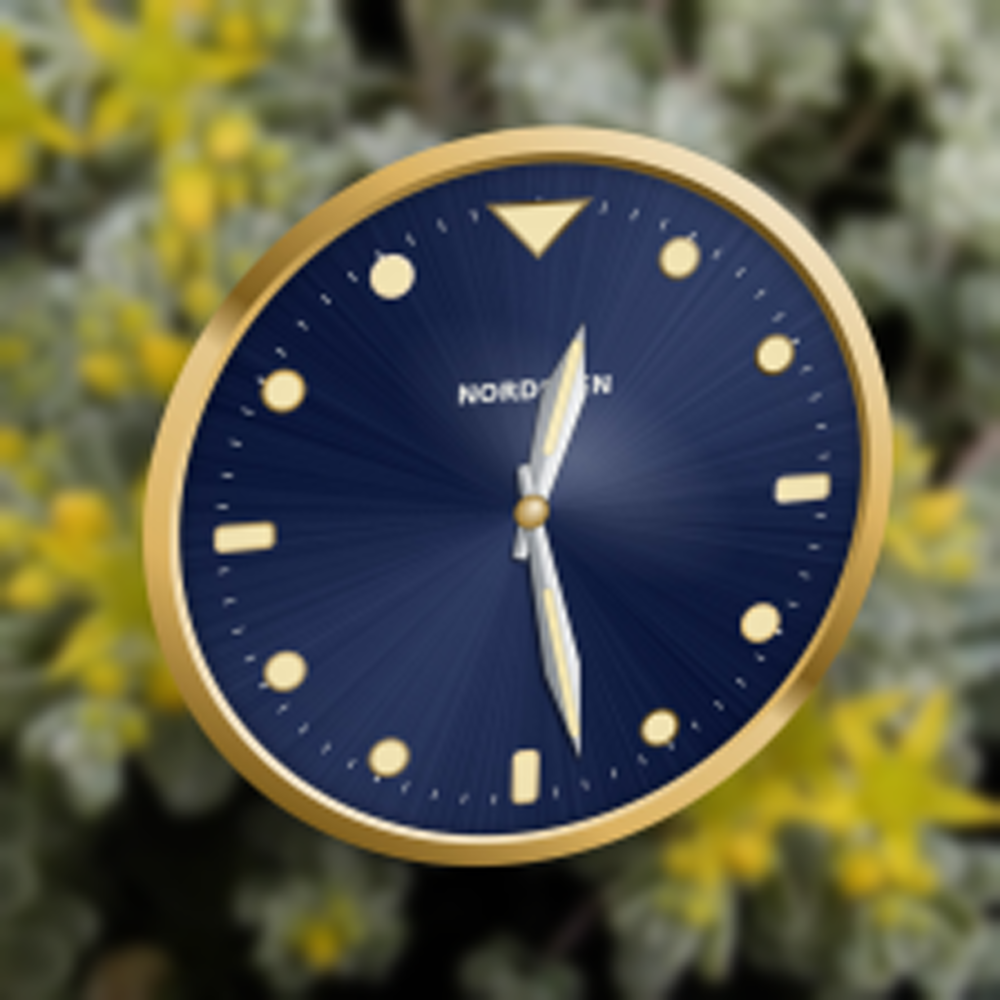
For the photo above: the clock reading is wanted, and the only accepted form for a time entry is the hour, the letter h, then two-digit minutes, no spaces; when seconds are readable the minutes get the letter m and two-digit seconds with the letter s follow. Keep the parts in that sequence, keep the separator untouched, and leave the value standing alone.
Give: 12h28
